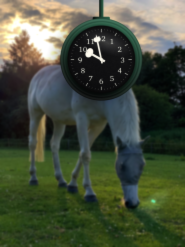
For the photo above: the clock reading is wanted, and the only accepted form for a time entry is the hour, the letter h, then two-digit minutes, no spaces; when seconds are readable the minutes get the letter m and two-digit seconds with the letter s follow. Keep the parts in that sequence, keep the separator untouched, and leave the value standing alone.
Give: 9h58
